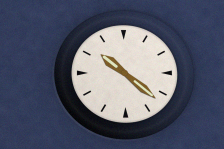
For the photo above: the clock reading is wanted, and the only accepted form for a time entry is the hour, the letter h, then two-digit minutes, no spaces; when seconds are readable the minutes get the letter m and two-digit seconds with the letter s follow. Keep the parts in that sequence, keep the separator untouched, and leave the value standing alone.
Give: 10h22
